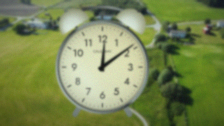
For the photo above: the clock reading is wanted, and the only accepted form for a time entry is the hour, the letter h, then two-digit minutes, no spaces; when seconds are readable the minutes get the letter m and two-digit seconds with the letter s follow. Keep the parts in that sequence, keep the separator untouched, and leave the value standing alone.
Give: 12h09
